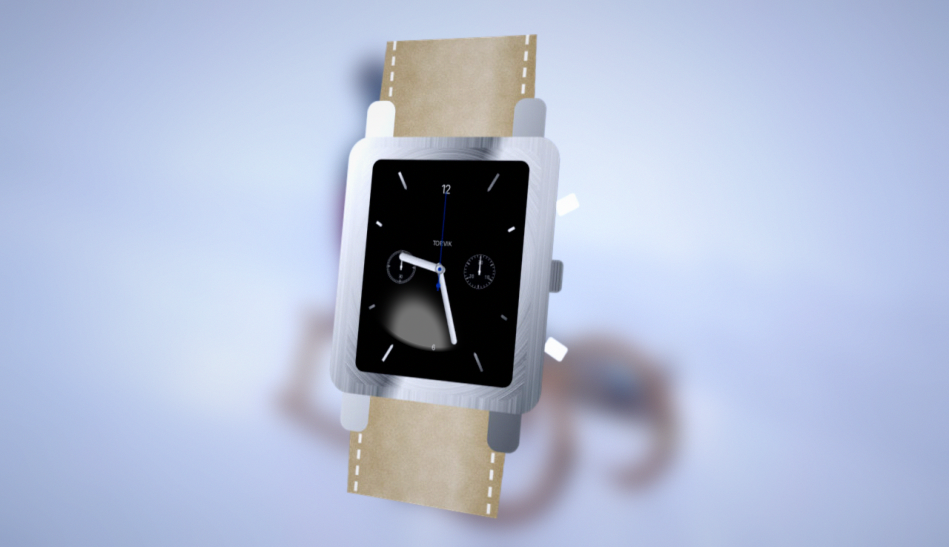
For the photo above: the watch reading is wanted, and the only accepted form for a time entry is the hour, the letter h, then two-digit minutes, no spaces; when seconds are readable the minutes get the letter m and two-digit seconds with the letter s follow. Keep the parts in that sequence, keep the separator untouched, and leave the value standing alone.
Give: 9h27
